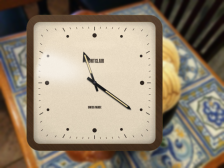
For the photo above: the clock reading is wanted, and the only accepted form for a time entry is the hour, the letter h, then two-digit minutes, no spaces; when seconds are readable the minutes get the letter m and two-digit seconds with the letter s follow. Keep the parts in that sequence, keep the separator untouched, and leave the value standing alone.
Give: 11h21
